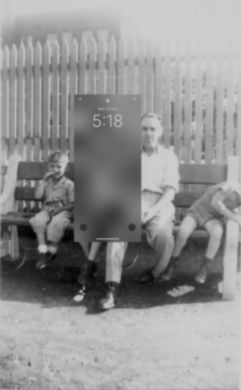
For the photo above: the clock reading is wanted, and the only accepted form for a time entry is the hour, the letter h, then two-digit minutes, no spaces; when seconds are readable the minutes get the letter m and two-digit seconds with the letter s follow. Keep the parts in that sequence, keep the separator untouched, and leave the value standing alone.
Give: 5h18
